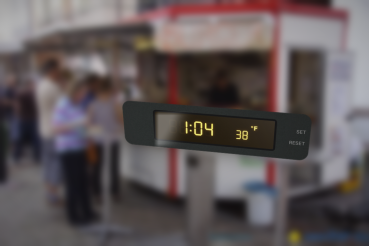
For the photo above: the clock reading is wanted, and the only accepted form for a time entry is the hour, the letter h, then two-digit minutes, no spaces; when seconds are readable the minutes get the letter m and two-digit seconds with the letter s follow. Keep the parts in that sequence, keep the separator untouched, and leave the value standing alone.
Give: 1h04
